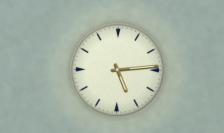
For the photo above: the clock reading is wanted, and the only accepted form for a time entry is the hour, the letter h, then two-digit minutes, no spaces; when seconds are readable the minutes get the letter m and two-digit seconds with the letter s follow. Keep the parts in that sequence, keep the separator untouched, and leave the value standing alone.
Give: 5h14
